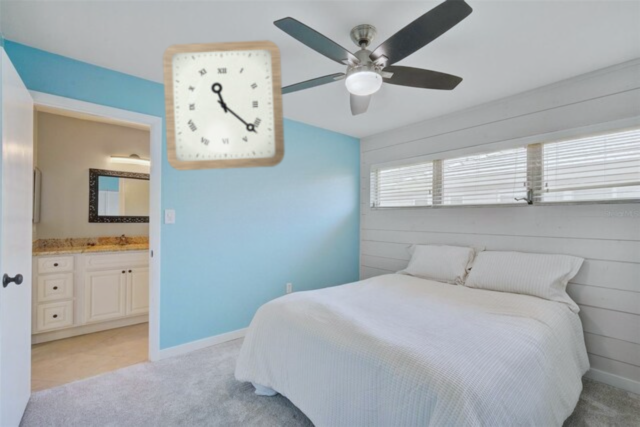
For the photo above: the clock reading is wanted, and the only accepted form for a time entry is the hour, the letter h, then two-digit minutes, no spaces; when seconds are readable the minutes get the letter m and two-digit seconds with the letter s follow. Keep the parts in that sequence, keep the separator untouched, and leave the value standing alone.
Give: 11h22
